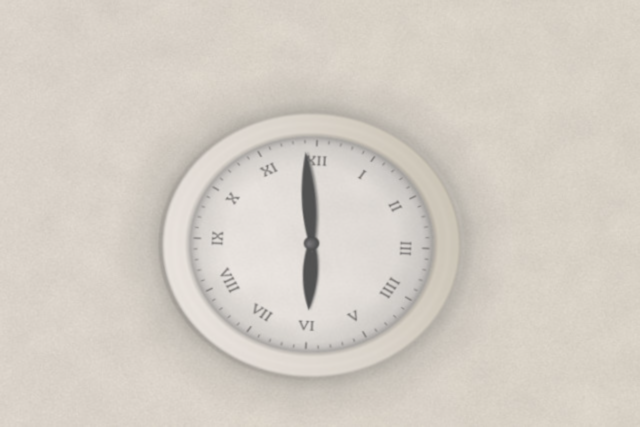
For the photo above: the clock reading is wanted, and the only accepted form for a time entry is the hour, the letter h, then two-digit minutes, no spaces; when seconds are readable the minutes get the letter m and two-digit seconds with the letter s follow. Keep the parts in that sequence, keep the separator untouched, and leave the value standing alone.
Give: 5h59
